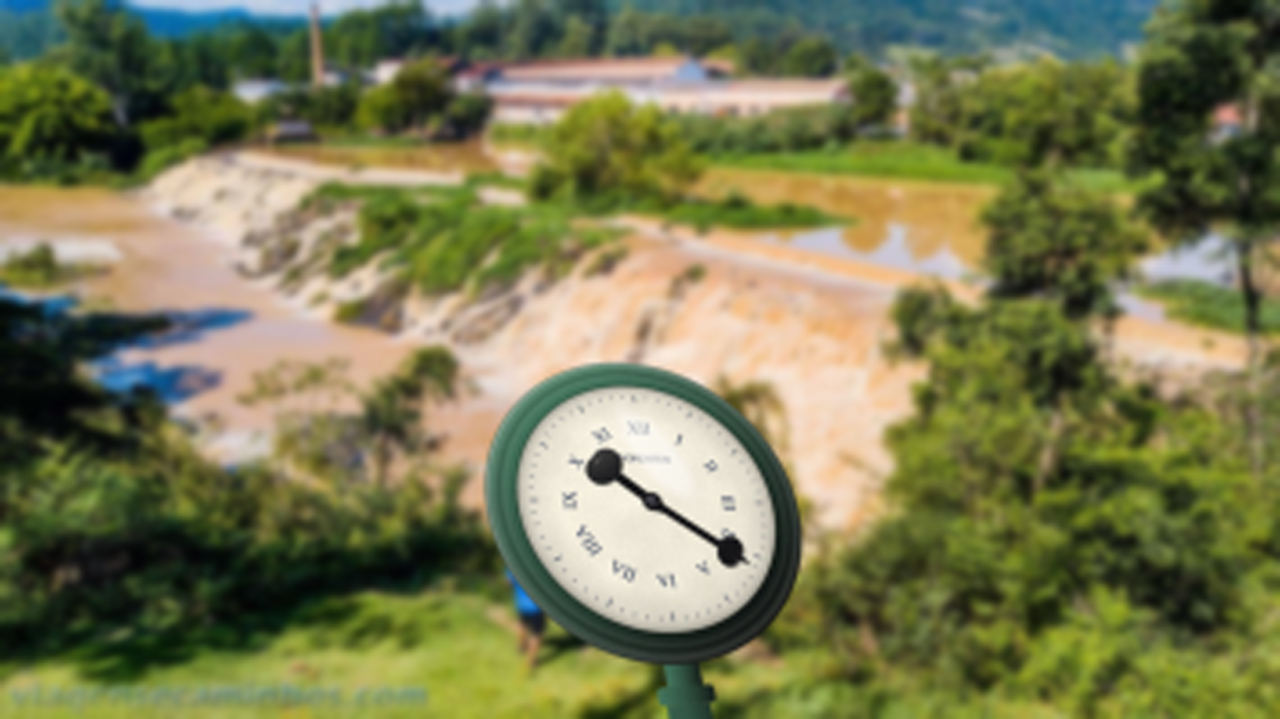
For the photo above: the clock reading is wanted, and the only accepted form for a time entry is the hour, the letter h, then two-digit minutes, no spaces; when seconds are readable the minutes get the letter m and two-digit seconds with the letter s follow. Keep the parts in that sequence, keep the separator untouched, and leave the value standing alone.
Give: 10h21
